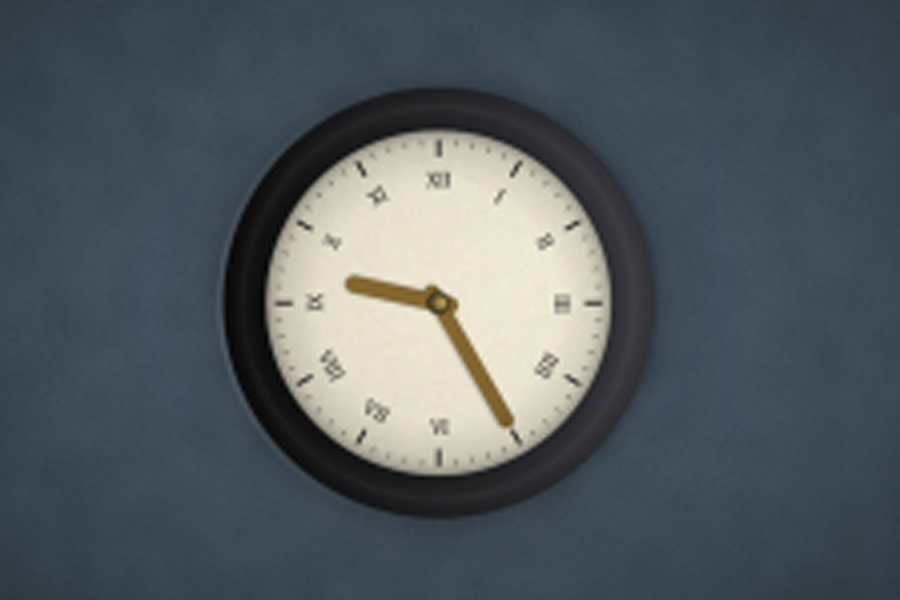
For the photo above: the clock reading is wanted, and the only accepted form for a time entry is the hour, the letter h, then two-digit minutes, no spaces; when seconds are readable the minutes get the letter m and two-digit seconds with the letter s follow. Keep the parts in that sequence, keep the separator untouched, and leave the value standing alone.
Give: 9h25
